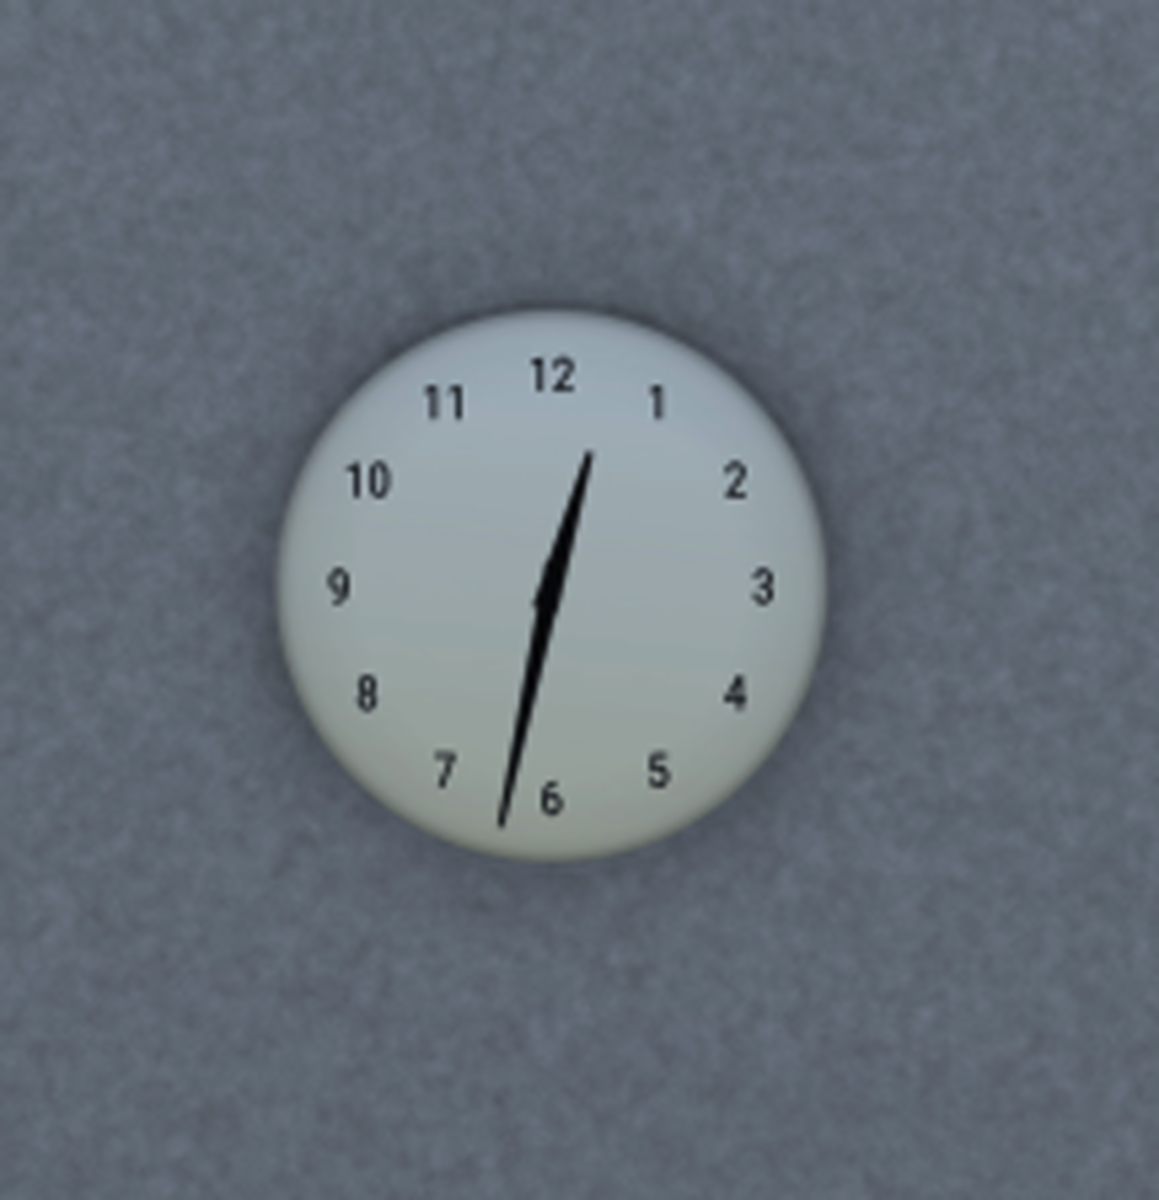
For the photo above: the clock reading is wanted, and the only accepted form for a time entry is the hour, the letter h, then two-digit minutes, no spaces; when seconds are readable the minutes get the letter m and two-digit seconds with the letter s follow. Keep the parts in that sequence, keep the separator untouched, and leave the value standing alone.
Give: 12h32
